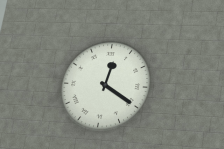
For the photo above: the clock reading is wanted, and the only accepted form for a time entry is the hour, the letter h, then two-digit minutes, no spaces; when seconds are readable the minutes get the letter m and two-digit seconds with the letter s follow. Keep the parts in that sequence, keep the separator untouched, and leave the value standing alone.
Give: 12h20
